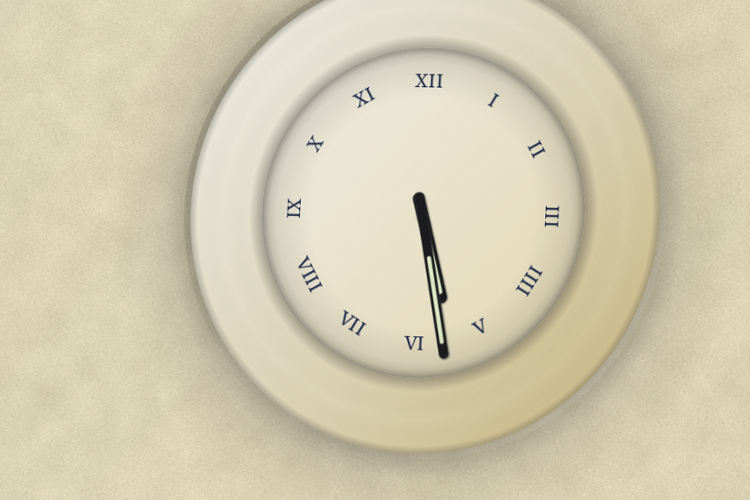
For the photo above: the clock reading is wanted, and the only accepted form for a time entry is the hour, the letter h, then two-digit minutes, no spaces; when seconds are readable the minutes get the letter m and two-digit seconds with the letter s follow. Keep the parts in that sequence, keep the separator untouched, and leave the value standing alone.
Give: 5h28
